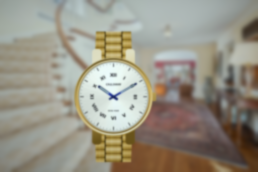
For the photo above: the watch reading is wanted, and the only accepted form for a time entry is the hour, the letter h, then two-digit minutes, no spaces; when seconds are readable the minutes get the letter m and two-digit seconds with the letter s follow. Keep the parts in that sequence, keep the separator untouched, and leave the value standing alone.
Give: 10h10
